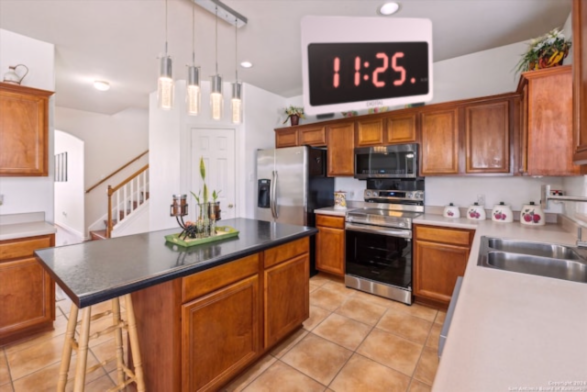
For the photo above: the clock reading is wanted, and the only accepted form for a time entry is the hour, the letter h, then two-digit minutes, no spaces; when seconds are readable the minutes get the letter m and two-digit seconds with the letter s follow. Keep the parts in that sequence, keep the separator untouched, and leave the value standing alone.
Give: 11h25
